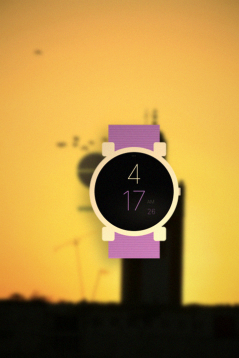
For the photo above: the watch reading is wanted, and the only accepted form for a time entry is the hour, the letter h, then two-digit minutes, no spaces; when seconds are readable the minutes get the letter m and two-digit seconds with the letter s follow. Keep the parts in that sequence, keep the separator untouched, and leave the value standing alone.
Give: 4h17m26s
